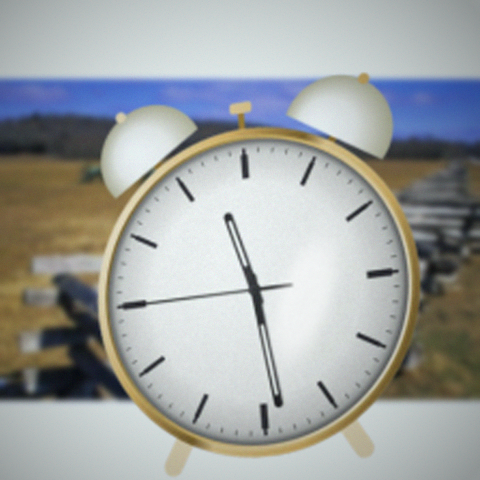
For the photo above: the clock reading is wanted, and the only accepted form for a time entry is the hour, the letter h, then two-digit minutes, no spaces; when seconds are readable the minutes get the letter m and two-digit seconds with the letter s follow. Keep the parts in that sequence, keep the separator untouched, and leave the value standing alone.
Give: 11h28m45s
